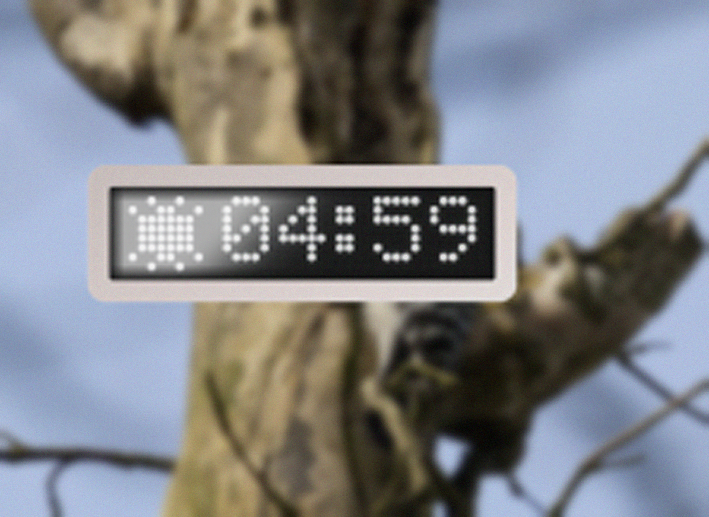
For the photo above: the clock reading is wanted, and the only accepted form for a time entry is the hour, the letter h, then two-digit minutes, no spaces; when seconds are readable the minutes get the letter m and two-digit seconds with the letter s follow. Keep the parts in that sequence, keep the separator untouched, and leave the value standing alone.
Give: 4h59
